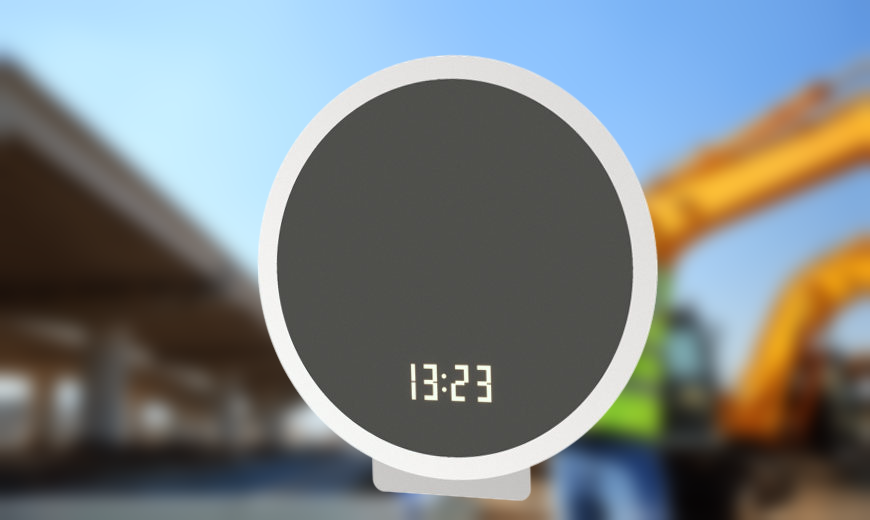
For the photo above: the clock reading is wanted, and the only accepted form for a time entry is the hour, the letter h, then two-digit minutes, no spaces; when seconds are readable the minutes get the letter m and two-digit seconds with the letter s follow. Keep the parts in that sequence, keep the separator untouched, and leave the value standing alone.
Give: 13h23
